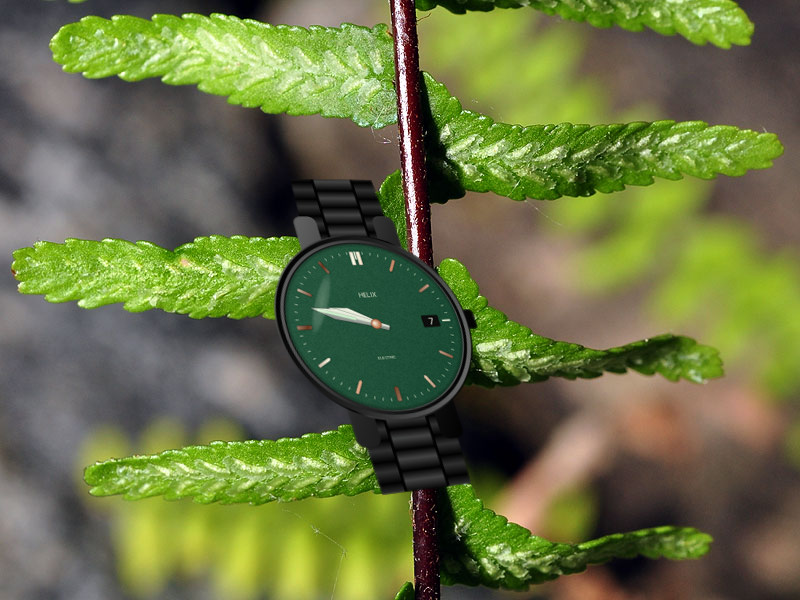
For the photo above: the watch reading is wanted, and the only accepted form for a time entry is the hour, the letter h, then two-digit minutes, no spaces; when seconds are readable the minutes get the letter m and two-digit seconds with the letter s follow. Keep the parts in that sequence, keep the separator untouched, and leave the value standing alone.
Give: 9h48
